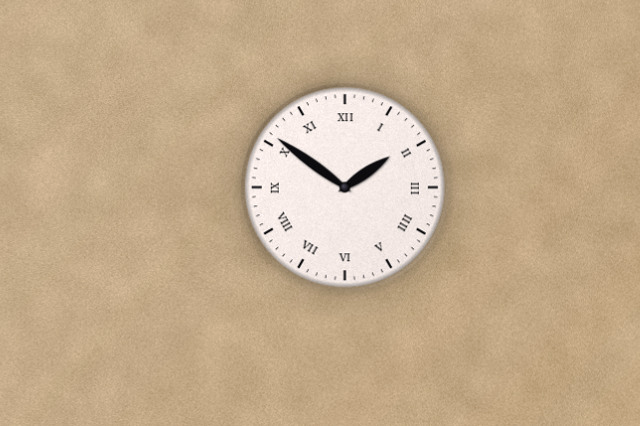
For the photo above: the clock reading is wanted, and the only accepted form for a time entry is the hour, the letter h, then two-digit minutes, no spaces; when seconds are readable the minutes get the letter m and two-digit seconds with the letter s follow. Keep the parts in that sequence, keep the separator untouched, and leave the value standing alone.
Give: 1h51
